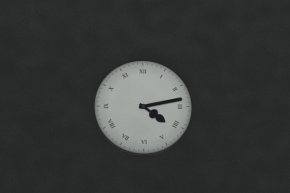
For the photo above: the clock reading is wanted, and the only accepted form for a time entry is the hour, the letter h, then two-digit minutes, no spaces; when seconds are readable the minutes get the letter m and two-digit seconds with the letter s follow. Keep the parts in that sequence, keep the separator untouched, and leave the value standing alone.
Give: 4h13
